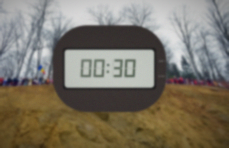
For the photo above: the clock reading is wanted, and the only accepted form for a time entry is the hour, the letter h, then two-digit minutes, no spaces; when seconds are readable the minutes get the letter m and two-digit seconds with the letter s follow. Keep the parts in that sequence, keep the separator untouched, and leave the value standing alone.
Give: 0h30
